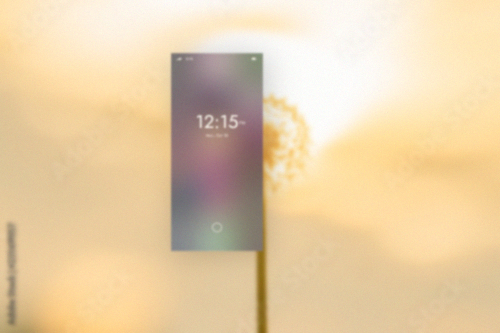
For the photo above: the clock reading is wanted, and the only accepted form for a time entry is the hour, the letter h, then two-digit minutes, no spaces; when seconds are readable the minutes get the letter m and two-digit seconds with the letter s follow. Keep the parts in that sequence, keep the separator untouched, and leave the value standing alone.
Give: 12h15
